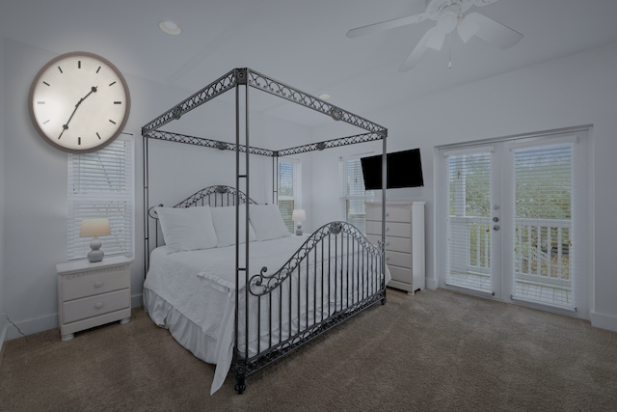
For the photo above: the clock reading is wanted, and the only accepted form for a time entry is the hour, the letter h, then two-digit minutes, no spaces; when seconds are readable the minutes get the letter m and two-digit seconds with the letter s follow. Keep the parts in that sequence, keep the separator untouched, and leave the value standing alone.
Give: 1h35
